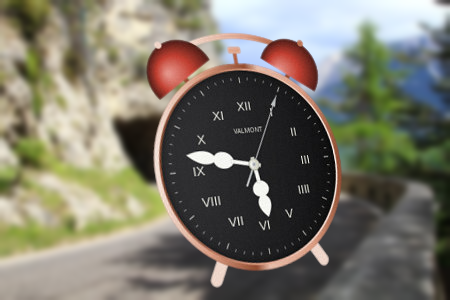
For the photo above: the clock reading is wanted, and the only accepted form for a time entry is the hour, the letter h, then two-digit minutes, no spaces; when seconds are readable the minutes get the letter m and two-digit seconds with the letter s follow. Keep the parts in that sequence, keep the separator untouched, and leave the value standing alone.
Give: 5h47m05s
